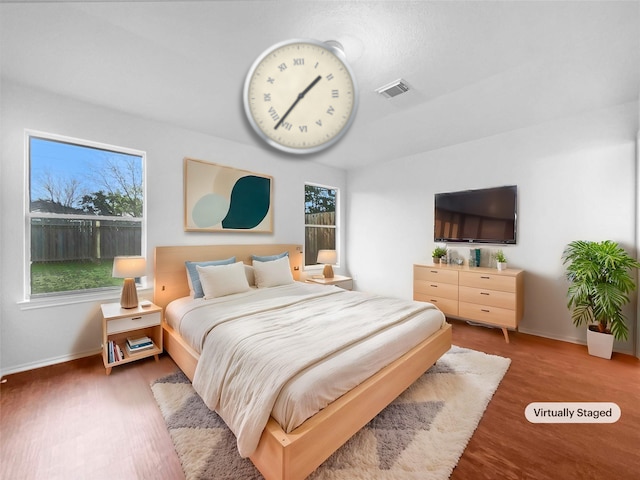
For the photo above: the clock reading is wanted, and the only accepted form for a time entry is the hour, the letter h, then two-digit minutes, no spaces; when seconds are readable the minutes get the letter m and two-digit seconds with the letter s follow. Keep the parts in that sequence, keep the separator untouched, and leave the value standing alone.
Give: 1h37
